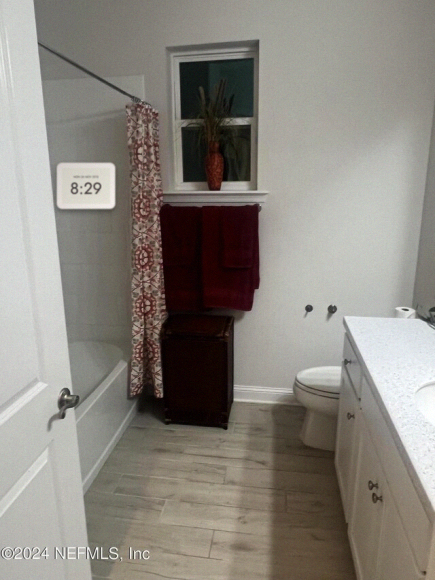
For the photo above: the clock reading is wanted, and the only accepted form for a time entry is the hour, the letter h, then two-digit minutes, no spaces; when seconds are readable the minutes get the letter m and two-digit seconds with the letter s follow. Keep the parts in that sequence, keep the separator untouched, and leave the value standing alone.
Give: 8h29
